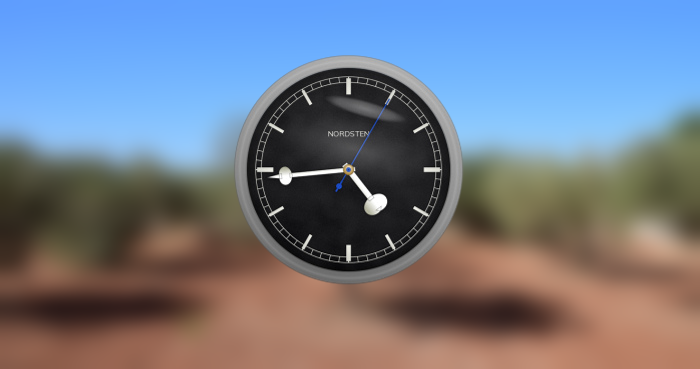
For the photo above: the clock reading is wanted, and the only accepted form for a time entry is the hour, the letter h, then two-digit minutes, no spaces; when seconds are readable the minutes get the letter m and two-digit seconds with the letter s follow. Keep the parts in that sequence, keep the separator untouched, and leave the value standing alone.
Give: 4h44m05s
